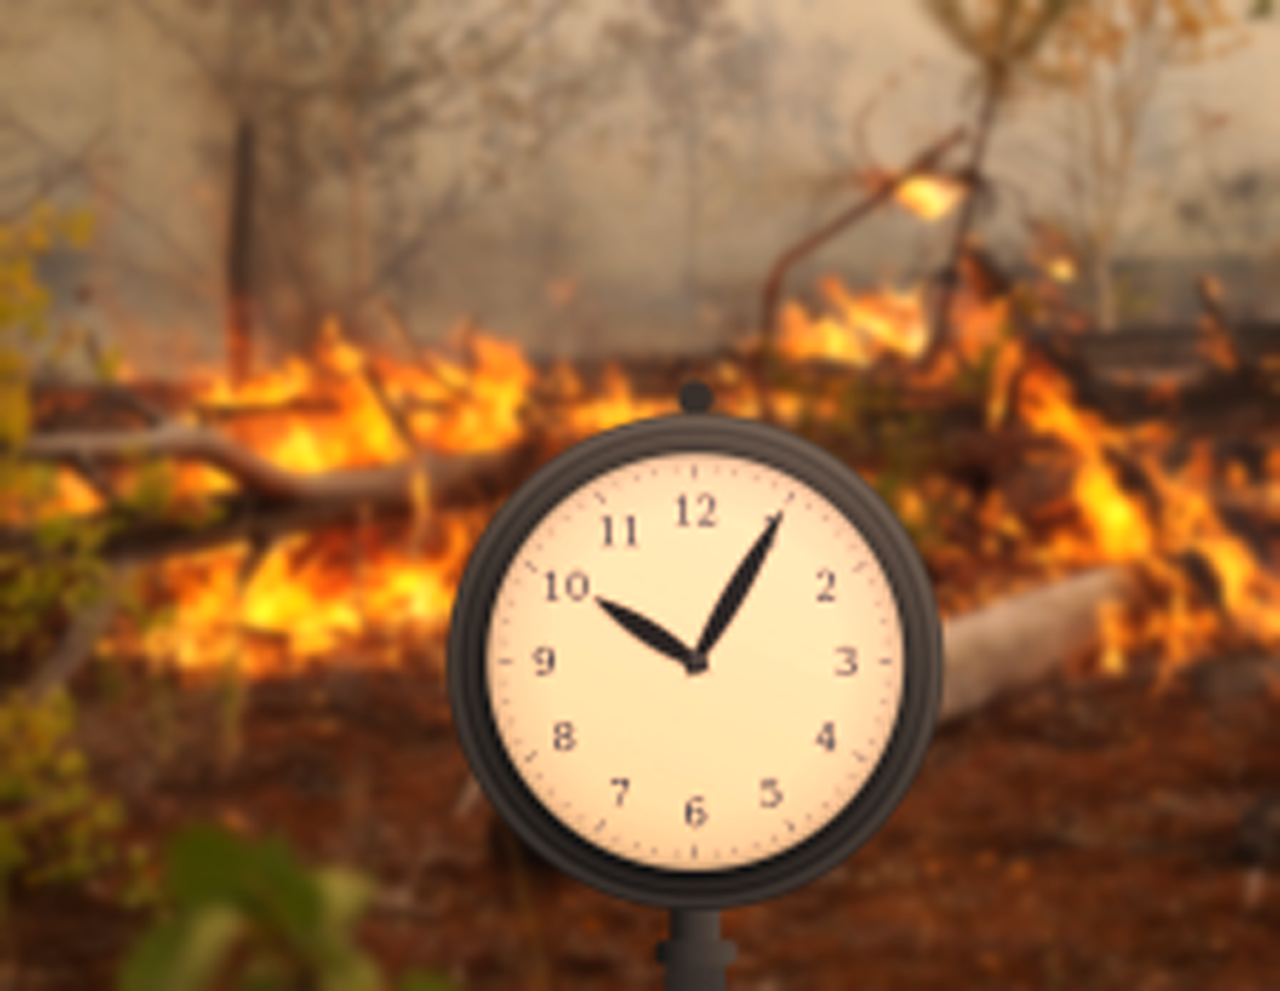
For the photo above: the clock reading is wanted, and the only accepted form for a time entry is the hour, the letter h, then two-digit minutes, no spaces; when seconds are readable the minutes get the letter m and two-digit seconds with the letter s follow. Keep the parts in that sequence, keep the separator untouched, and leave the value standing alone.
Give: 10h05
